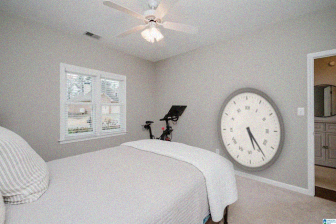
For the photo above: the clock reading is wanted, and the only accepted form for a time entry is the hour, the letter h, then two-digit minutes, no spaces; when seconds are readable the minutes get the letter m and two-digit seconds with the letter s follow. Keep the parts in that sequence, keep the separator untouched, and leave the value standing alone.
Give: 5h24
